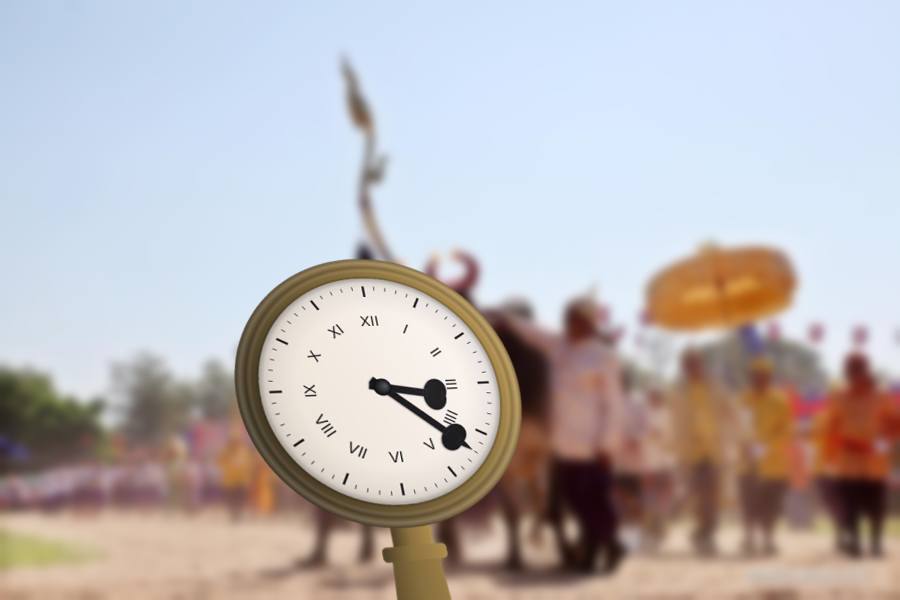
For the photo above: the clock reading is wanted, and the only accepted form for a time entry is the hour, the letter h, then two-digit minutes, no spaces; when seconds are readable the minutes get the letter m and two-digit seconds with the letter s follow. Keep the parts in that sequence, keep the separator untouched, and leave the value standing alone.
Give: 3h22
